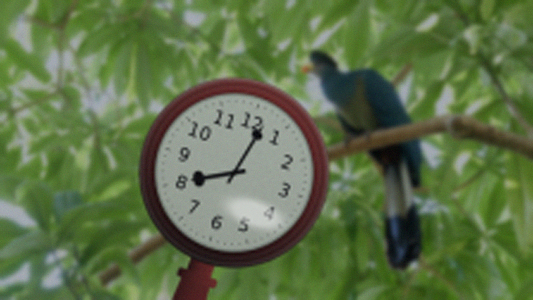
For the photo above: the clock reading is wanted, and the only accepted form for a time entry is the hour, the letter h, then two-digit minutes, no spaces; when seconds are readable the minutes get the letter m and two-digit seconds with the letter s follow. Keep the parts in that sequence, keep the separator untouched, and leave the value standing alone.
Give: 8h02
